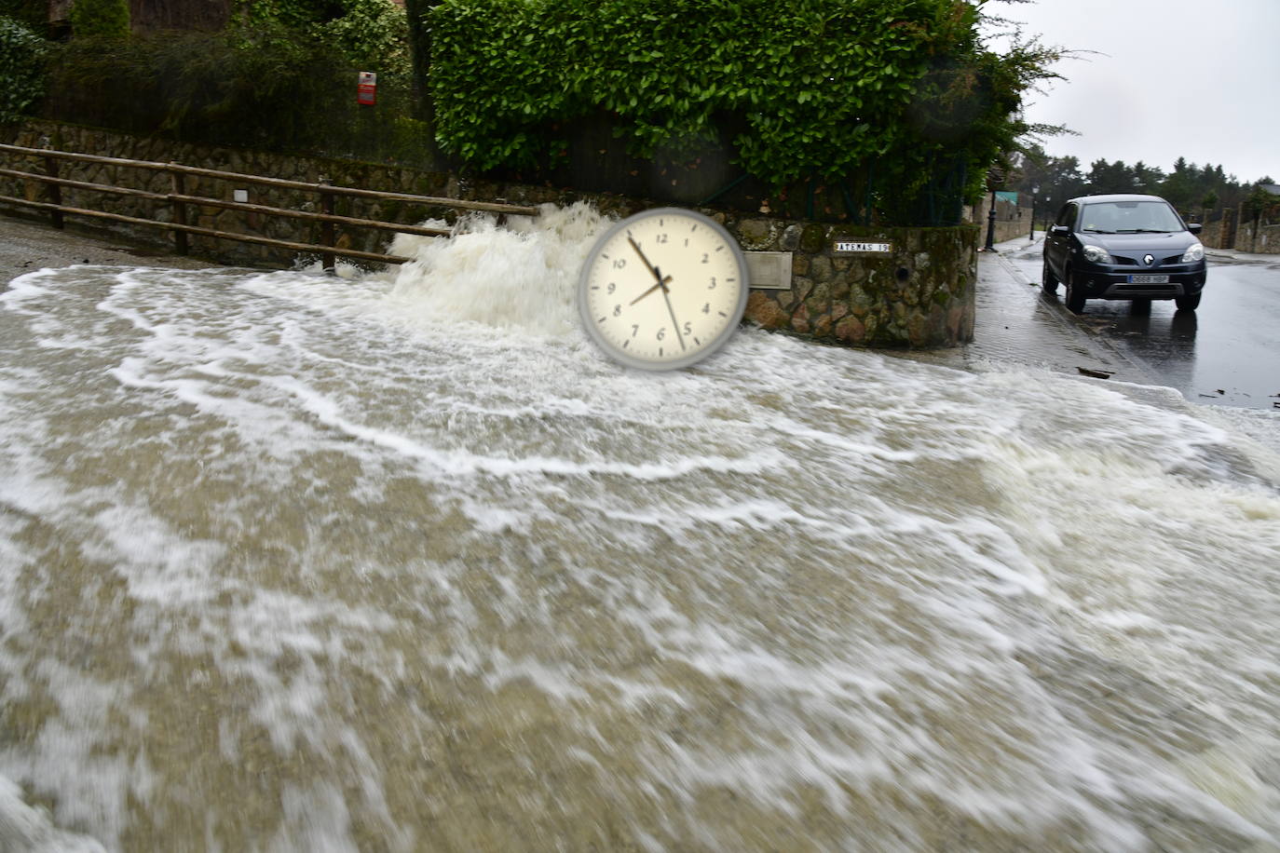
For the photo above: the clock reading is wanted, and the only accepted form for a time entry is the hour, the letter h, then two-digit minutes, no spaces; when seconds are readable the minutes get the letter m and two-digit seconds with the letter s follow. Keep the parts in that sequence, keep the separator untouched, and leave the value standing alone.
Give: 7h54m27s
